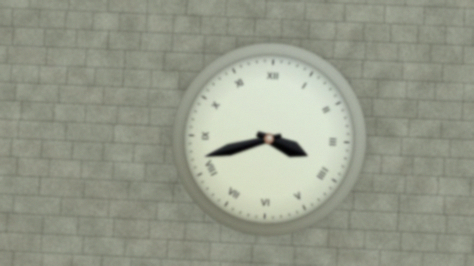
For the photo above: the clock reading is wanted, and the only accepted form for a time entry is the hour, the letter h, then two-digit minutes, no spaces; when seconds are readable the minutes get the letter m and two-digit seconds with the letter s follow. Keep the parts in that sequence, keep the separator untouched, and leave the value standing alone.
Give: 3h42
